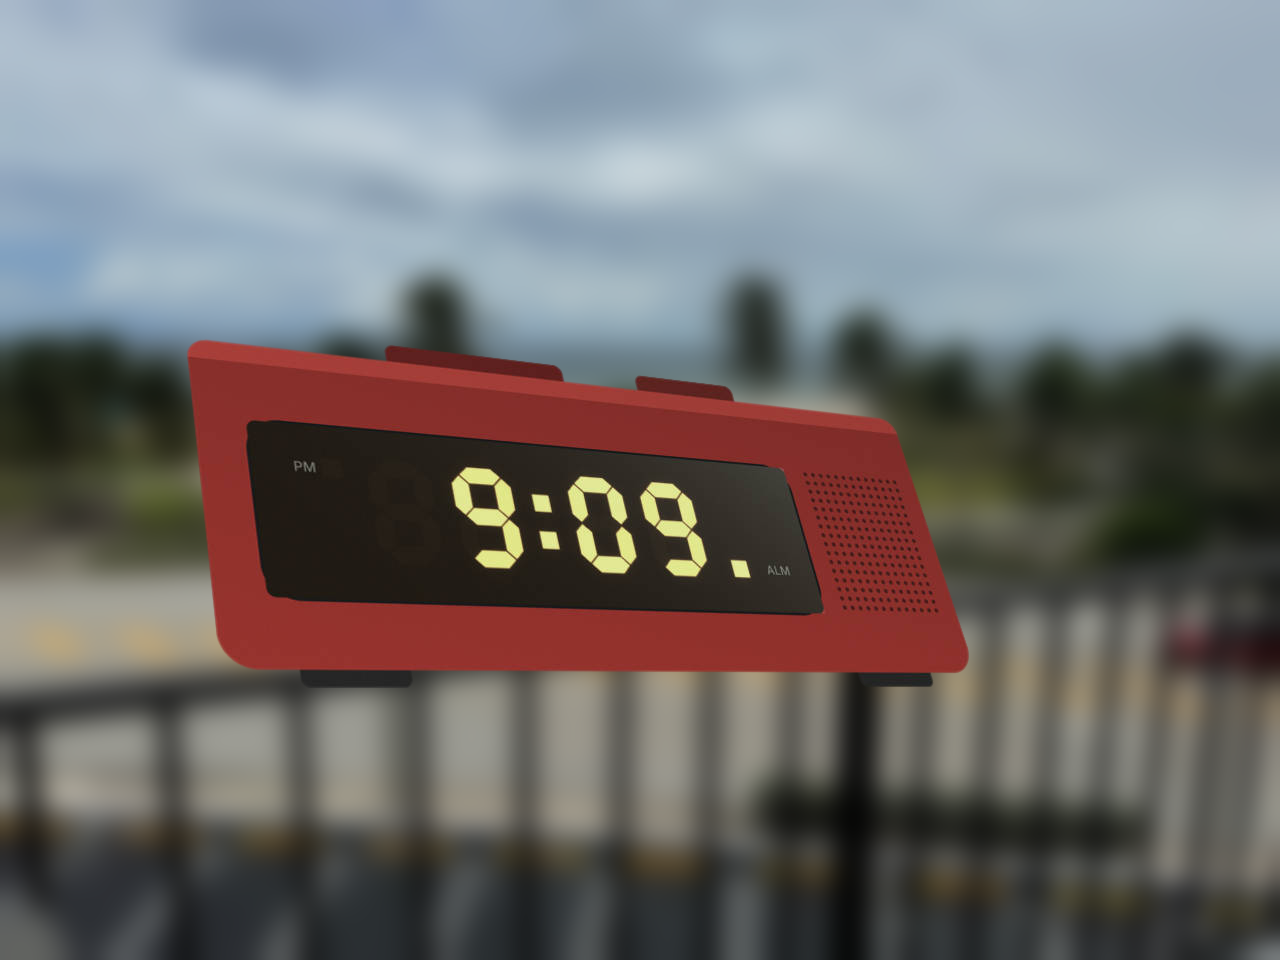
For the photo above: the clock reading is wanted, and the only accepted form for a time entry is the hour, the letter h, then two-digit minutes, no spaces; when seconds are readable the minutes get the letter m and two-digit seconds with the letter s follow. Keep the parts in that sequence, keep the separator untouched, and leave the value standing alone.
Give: 9h09
